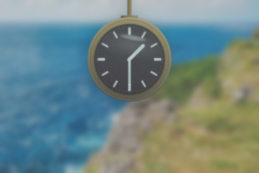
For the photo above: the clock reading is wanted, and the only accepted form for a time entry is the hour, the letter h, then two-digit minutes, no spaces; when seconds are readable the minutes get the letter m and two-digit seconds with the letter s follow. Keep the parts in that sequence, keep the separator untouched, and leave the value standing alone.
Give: 1h30
